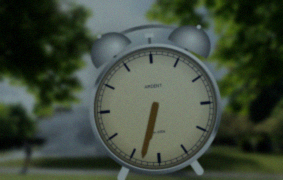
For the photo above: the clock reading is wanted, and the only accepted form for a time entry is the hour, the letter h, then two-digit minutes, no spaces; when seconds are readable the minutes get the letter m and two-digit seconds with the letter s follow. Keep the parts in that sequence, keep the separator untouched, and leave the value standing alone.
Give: 6h33
